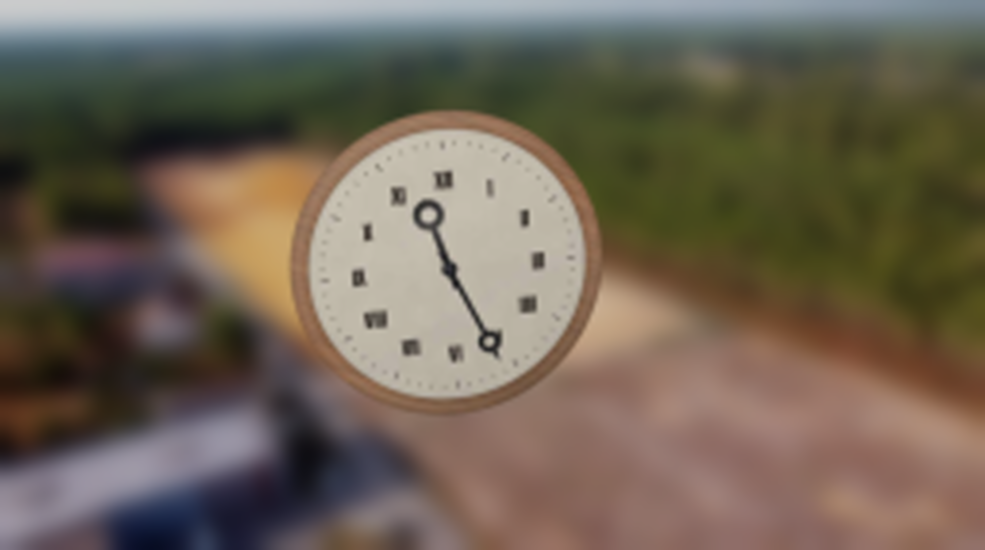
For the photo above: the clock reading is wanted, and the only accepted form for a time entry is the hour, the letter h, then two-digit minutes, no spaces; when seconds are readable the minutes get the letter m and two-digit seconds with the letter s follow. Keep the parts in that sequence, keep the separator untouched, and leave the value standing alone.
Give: 11h26
